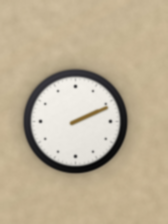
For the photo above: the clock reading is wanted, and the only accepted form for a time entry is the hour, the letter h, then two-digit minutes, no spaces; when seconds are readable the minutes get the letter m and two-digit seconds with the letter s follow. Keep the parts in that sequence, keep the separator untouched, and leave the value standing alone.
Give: 2h11
